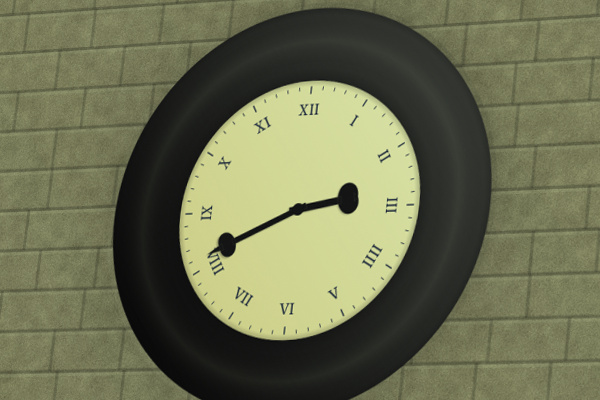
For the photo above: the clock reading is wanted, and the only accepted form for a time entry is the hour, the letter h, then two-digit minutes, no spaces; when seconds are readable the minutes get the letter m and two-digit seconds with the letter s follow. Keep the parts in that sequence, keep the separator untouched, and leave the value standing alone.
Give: 2h41
